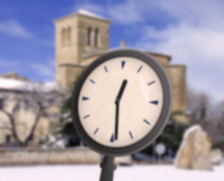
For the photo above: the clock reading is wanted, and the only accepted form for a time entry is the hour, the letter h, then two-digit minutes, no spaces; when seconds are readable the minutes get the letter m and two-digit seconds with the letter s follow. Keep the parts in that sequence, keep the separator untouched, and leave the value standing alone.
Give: 12h29
